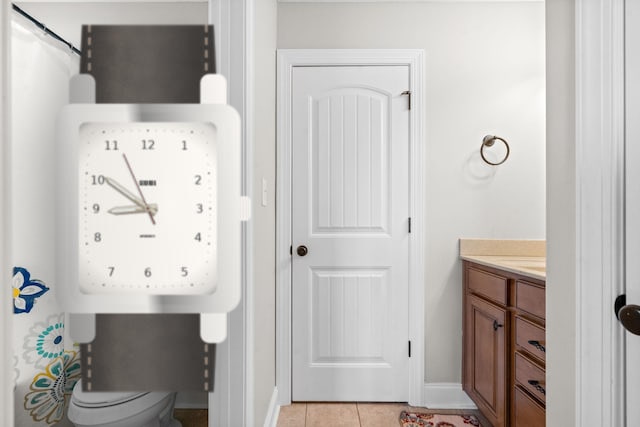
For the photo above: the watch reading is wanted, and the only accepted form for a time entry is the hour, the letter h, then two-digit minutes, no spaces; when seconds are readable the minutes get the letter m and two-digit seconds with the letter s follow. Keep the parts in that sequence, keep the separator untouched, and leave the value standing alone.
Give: 8h50m56s
